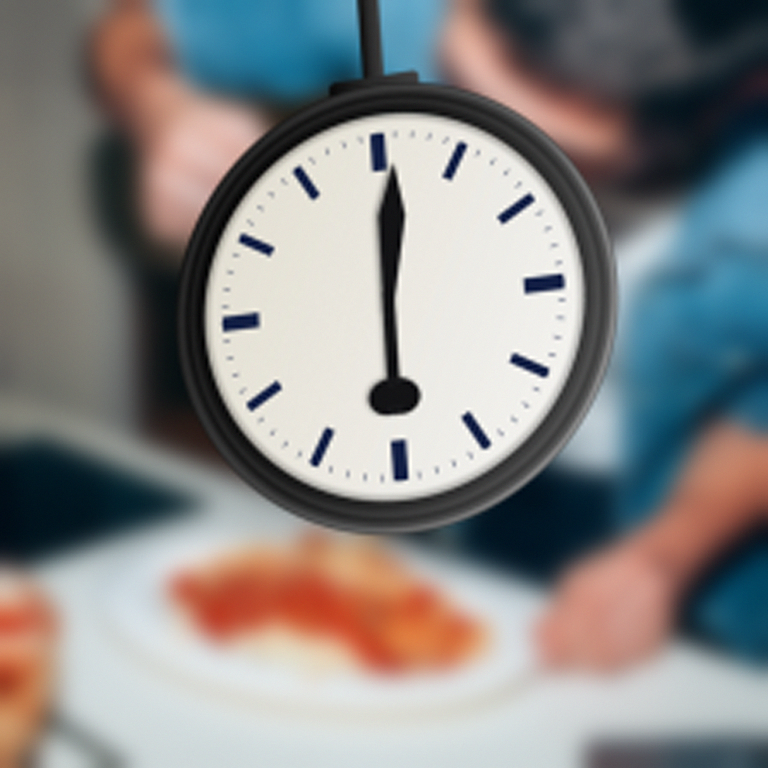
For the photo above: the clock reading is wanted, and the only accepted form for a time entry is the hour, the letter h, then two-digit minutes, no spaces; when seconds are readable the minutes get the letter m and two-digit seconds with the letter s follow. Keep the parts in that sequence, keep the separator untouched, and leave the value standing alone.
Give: 6h01
